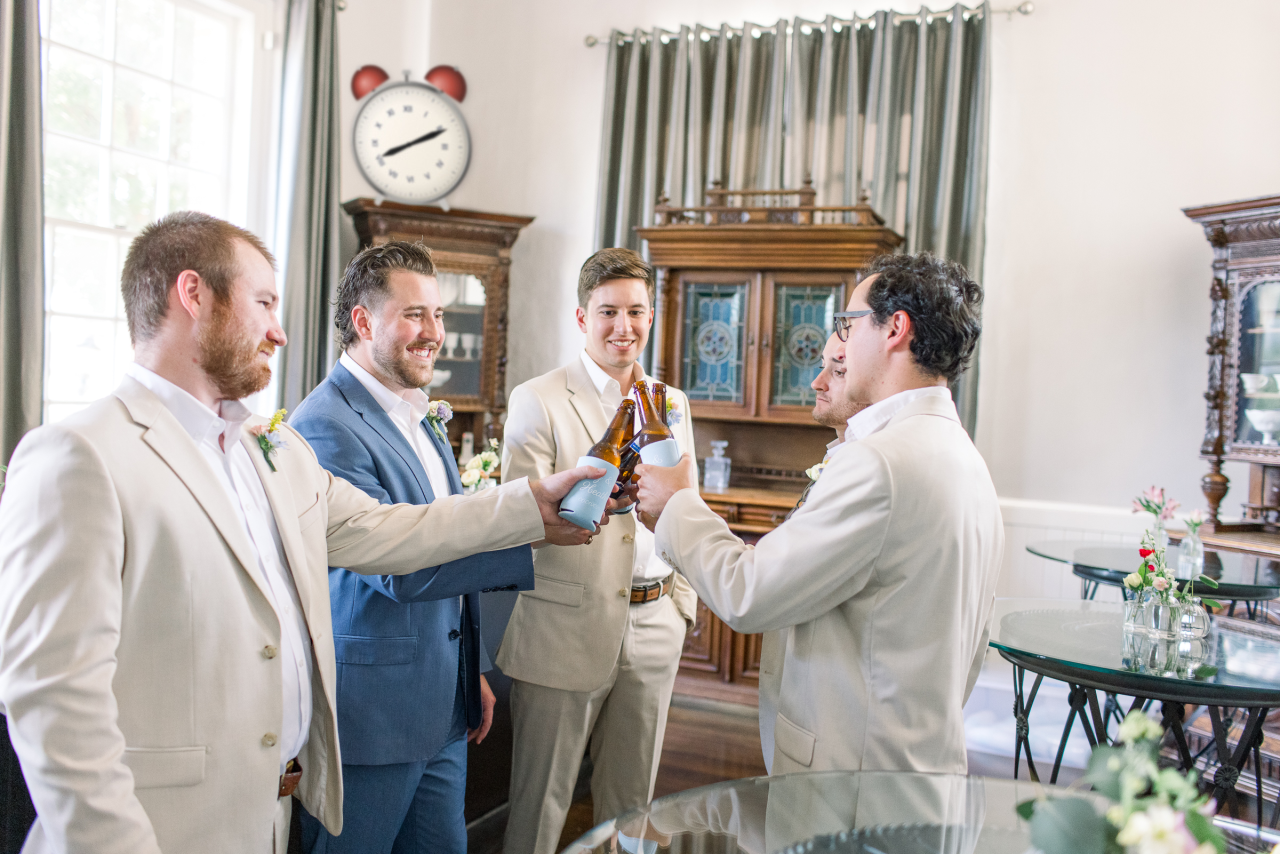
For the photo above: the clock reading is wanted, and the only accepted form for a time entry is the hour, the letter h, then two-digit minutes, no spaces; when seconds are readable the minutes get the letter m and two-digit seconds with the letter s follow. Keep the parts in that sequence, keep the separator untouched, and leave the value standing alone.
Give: 8h11
